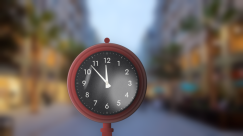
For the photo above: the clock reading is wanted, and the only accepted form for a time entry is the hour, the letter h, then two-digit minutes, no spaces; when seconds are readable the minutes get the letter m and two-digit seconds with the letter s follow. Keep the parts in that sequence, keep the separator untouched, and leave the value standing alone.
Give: 11h53
